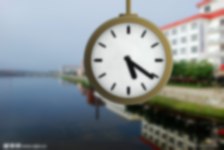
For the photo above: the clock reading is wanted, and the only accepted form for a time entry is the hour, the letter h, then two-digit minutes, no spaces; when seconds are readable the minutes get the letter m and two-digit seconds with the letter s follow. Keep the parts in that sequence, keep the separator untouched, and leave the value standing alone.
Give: 5h21
